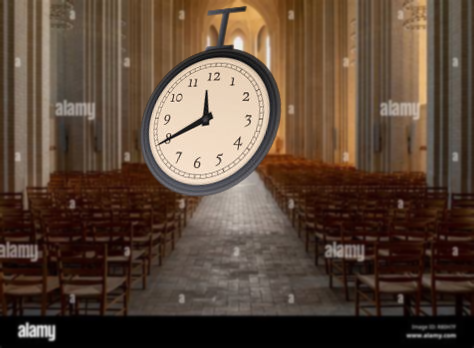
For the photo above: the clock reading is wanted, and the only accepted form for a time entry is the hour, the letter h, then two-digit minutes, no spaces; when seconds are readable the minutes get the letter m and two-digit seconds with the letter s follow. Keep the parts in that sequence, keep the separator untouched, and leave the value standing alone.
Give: 11h40
